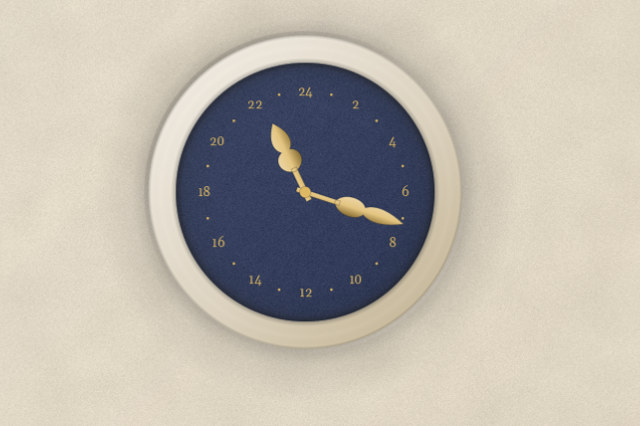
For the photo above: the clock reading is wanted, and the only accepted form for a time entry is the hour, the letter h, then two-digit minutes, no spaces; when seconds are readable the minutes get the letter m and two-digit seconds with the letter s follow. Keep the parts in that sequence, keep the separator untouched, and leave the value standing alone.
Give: 22h18
